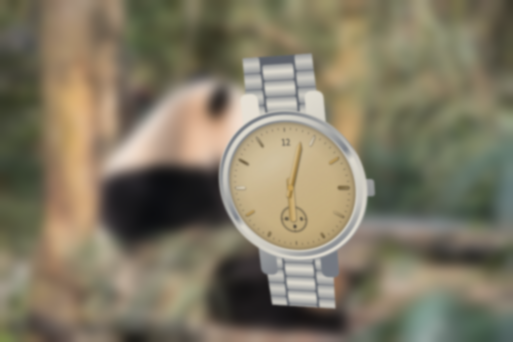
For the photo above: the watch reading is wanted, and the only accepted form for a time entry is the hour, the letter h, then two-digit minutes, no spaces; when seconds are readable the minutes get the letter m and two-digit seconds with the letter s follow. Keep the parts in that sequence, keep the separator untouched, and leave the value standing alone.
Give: 6h03
